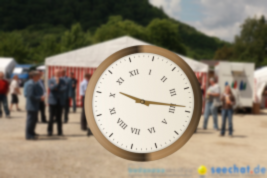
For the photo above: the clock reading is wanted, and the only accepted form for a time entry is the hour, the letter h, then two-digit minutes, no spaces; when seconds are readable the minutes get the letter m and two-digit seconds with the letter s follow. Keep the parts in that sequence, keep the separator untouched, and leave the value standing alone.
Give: 10h19
